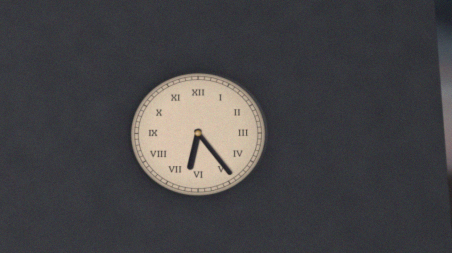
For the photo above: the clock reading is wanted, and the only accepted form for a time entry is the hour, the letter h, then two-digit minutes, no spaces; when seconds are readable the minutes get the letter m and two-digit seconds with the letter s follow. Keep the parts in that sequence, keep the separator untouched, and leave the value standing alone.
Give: 6h24
